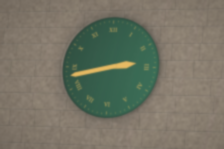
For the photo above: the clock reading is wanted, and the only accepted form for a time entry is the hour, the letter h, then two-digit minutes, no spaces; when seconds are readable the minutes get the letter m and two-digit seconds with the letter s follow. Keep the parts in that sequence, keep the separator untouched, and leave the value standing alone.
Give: 2h43
